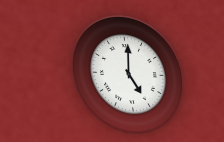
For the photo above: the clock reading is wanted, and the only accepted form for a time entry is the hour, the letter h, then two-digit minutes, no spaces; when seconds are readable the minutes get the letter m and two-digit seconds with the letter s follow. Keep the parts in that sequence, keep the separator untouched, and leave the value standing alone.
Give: 5h01
